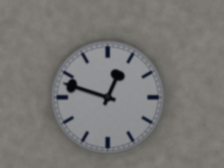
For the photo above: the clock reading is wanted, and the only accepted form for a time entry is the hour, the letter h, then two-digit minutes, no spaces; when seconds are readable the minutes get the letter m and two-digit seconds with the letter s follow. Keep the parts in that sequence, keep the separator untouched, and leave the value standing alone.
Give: 12h48
